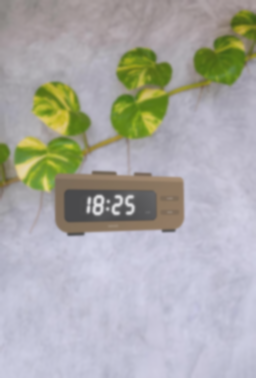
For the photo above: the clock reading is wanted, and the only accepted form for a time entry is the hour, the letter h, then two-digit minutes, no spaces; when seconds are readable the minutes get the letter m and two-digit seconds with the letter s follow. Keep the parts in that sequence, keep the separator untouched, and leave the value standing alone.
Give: 18h25
